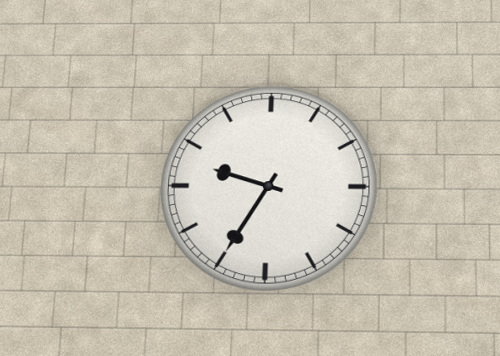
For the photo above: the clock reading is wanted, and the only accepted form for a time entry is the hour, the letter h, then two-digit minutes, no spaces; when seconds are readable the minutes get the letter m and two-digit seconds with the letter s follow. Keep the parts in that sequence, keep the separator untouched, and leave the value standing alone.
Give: 9h35
